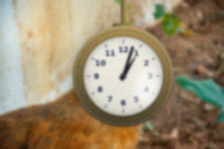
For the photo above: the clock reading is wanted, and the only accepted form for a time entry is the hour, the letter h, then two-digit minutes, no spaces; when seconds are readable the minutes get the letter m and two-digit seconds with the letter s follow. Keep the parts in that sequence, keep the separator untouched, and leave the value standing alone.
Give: 1h03
